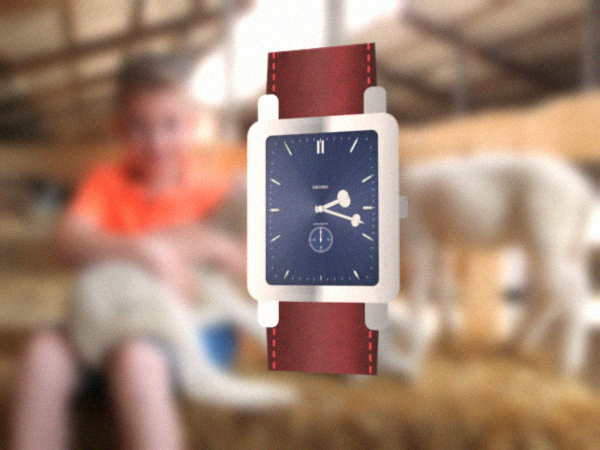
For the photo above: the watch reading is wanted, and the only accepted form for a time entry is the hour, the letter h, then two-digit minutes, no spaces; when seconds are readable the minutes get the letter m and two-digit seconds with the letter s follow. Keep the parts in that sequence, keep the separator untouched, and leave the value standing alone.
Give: 2h18
